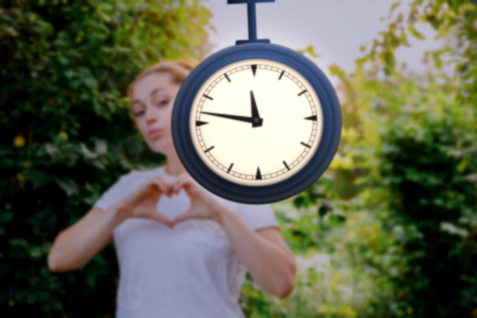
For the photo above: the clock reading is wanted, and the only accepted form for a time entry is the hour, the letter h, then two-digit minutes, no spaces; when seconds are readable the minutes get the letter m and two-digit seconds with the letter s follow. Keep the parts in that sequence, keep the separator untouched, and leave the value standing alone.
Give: 11h47
